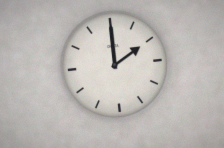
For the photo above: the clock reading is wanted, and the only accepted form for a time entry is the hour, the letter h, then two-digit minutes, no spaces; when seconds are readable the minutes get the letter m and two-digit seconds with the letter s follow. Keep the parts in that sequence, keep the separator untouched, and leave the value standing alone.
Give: 2h00
